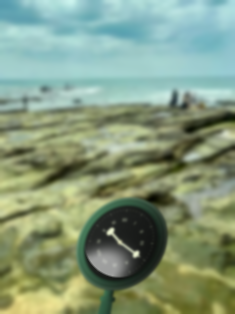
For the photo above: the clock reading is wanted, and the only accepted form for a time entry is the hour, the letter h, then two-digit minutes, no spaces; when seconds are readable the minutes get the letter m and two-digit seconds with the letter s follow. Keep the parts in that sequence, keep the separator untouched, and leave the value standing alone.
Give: 10h20
